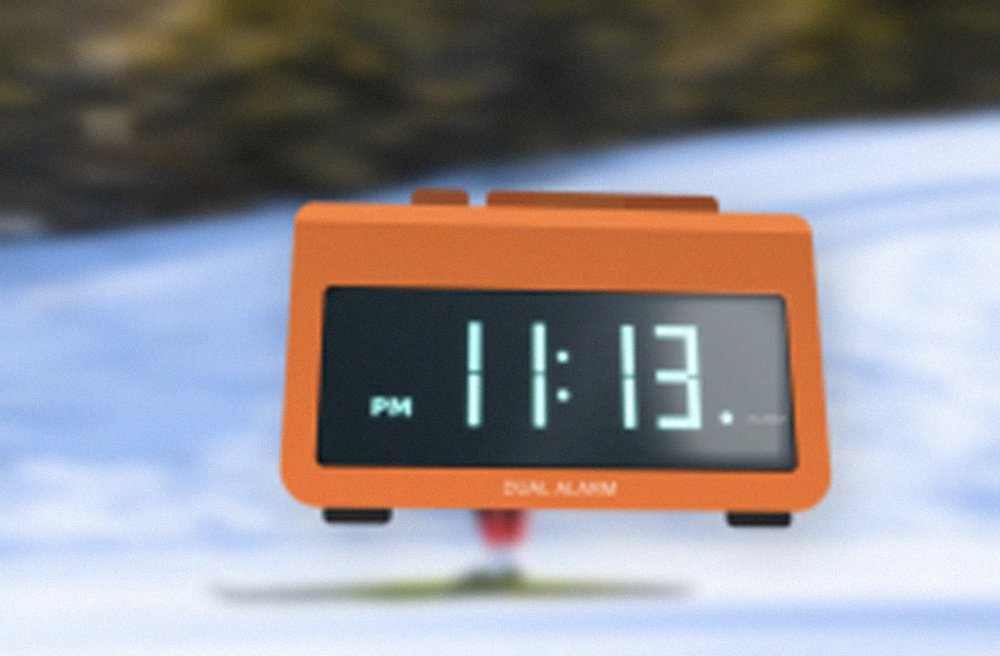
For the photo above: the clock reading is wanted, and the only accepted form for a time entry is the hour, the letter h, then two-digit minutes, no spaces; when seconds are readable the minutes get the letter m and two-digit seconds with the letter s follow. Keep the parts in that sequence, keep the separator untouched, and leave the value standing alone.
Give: 11h13
